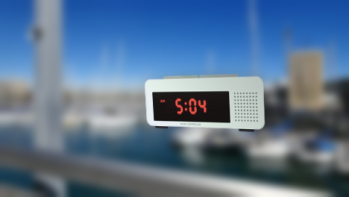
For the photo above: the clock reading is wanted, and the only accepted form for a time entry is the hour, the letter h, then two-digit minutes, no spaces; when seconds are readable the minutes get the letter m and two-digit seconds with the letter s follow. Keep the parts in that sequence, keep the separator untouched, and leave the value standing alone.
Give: 5h04
